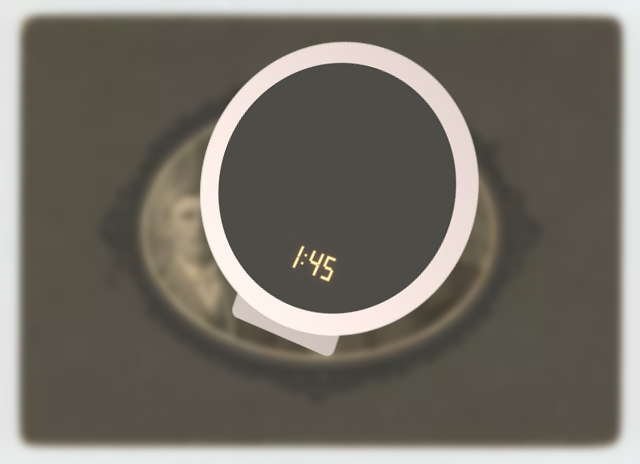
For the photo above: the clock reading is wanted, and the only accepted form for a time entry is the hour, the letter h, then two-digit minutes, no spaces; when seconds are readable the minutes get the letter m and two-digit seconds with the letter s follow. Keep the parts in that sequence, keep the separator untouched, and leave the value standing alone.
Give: 1h45
